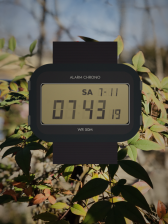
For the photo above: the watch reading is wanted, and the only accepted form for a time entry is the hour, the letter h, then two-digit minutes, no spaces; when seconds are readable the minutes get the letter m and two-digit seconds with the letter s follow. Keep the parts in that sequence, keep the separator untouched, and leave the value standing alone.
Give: 7h43m19s
